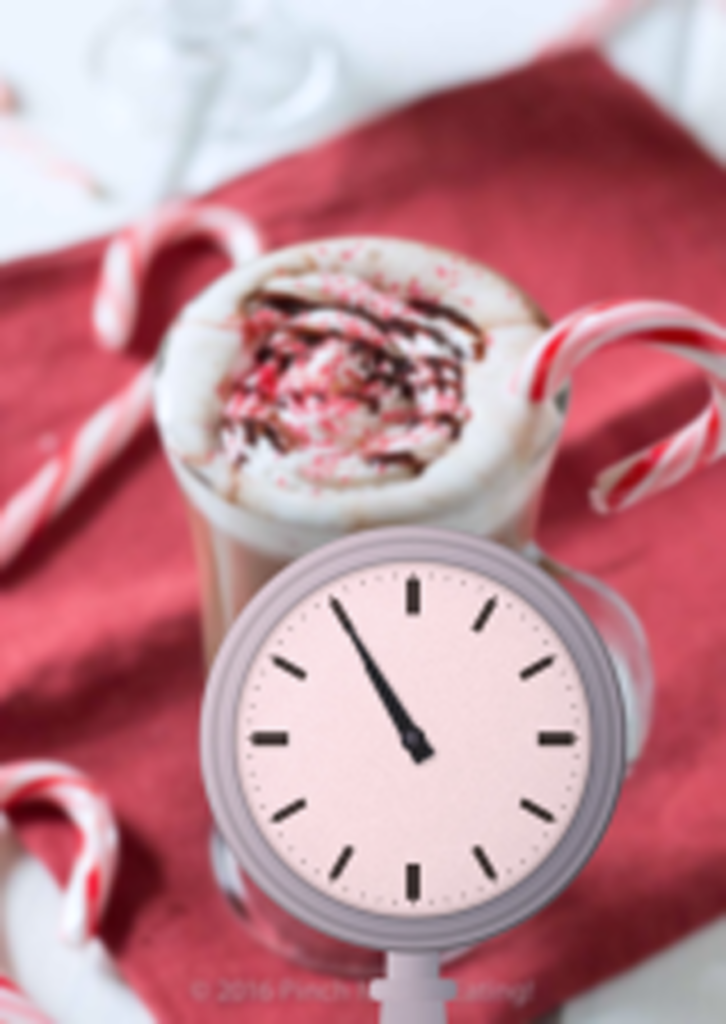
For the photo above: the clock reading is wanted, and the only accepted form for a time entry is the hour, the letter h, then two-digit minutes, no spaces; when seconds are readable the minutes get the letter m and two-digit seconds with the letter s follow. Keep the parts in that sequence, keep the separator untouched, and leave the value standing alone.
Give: 10h55
